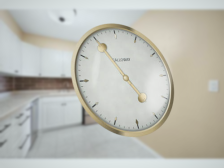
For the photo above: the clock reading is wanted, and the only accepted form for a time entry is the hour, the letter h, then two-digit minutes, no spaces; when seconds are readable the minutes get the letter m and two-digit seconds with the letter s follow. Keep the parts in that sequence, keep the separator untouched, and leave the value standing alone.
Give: 4h55
